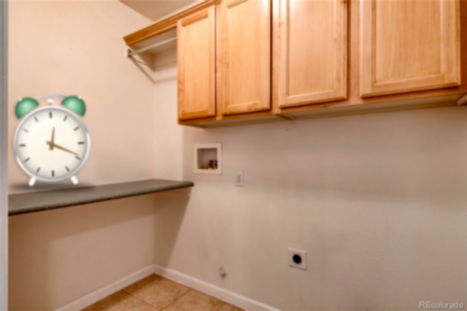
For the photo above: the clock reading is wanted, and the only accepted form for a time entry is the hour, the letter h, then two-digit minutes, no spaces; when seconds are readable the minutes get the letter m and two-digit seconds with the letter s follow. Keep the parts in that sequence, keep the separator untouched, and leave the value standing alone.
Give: 12h19
